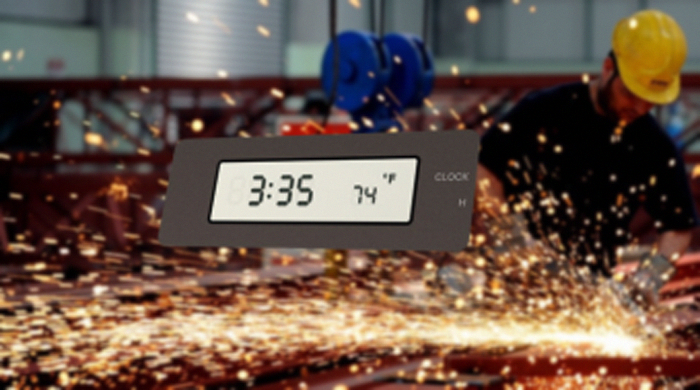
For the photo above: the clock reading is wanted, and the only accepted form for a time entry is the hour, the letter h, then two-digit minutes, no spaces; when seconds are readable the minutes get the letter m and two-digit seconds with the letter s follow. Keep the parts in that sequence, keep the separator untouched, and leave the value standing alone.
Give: 3h35
